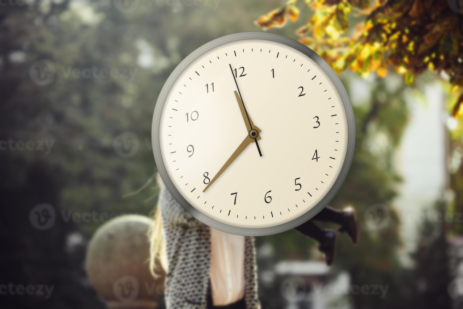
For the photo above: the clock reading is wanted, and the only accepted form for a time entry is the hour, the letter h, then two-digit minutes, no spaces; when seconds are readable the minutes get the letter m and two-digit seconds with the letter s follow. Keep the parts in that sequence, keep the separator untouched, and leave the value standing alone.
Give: 11h38m59s
